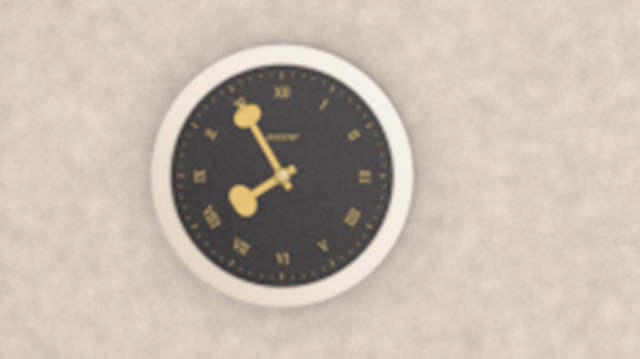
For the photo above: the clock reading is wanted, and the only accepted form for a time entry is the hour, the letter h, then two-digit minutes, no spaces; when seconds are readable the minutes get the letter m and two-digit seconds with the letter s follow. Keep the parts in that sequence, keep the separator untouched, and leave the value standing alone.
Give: 7h55
